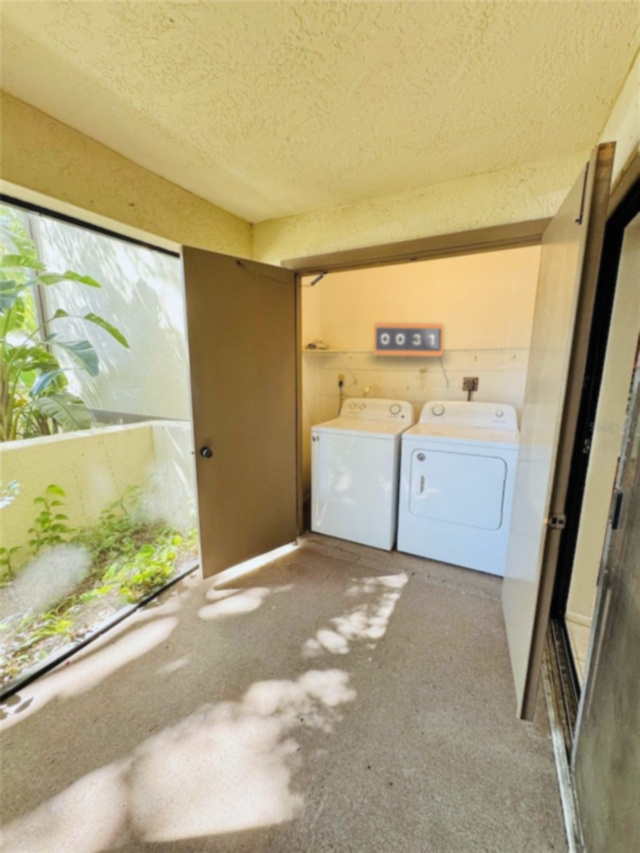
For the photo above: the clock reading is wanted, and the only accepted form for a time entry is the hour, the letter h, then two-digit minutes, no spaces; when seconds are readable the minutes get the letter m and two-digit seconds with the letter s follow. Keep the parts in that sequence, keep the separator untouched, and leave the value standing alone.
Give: 0h31
